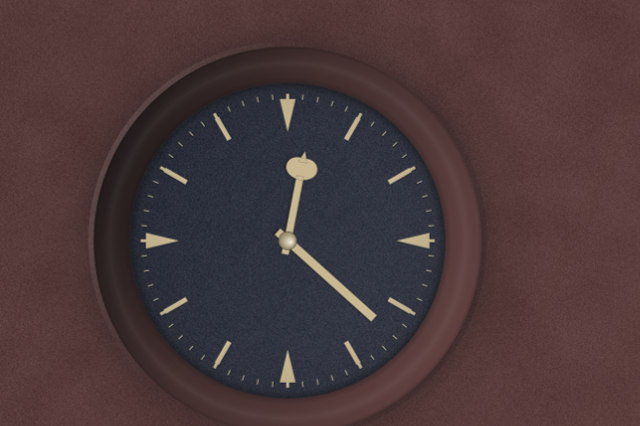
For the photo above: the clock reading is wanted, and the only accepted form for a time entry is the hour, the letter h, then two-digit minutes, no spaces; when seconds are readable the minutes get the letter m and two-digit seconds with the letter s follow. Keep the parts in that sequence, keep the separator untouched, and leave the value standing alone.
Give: 12h22
